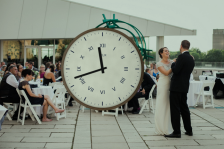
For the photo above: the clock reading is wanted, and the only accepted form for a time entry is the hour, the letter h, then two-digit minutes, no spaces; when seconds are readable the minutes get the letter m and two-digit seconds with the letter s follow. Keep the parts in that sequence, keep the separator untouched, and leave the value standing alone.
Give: 11h42
